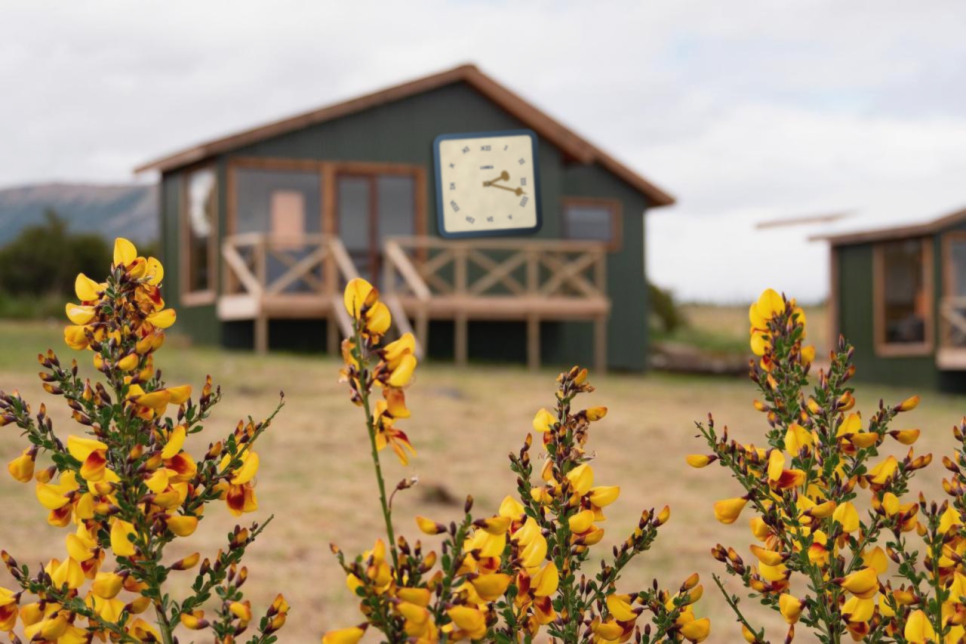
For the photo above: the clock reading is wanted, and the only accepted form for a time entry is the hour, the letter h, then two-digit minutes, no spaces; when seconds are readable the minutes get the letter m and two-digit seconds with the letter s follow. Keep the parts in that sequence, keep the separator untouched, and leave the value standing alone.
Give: 2h18
